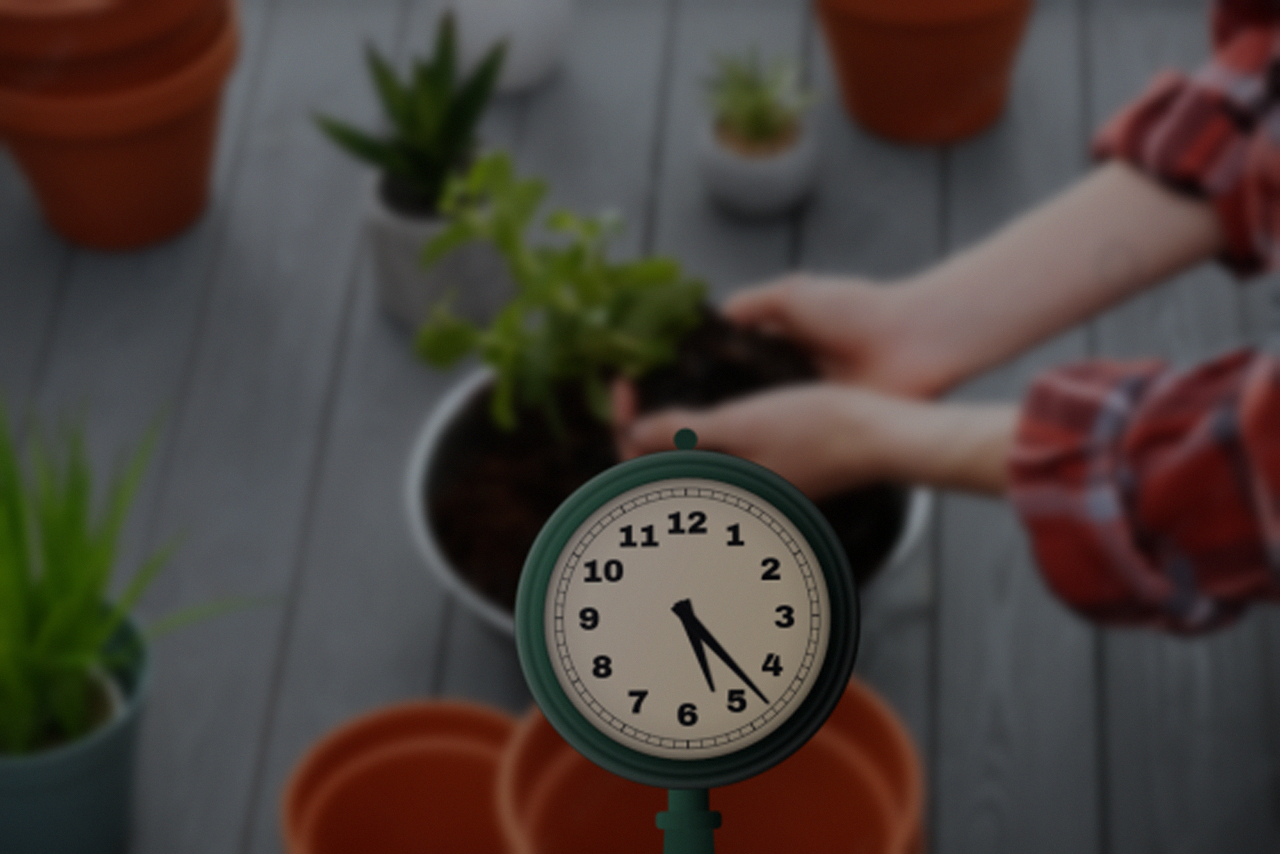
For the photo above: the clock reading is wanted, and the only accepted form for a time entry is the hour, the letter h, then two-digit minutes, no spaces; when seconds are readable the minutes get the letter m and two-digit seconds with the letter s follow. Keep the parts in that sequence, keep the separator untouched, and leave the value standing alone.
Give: 5h23
